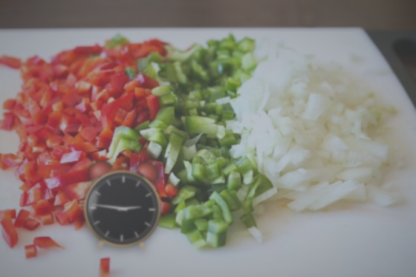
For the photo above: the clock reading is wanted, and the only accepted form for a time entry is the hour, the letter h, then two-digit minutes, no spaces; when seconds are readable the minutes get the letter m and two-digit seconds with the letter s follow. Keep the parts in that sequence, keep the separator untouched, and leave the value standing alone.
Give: 2h46
